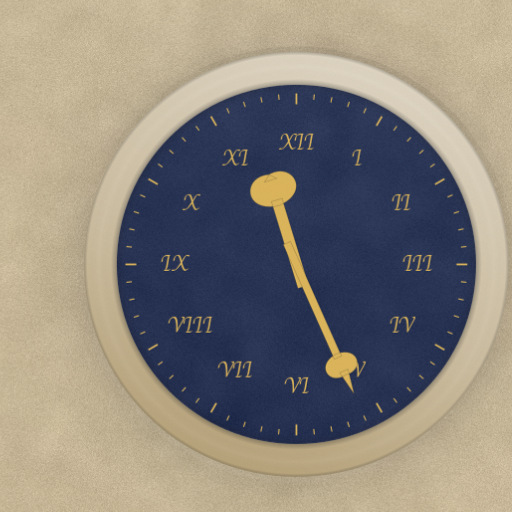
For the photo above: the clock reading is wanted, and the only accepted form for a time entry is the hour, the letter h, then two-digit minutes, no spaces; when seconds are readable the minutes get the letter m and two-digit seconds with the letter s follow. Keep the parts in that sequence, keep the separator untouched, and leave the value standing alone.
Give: 11h26
